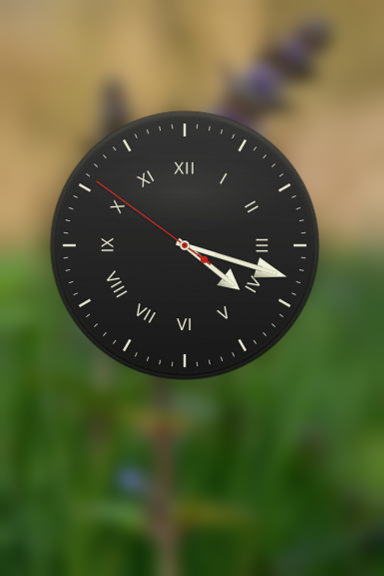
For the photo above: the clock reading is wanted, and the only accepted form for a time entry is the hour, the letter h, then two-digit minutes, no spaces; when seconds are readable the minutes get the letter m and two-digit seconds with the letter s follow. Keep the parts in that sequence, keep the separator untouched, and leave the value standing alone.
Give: 4h17m51s
